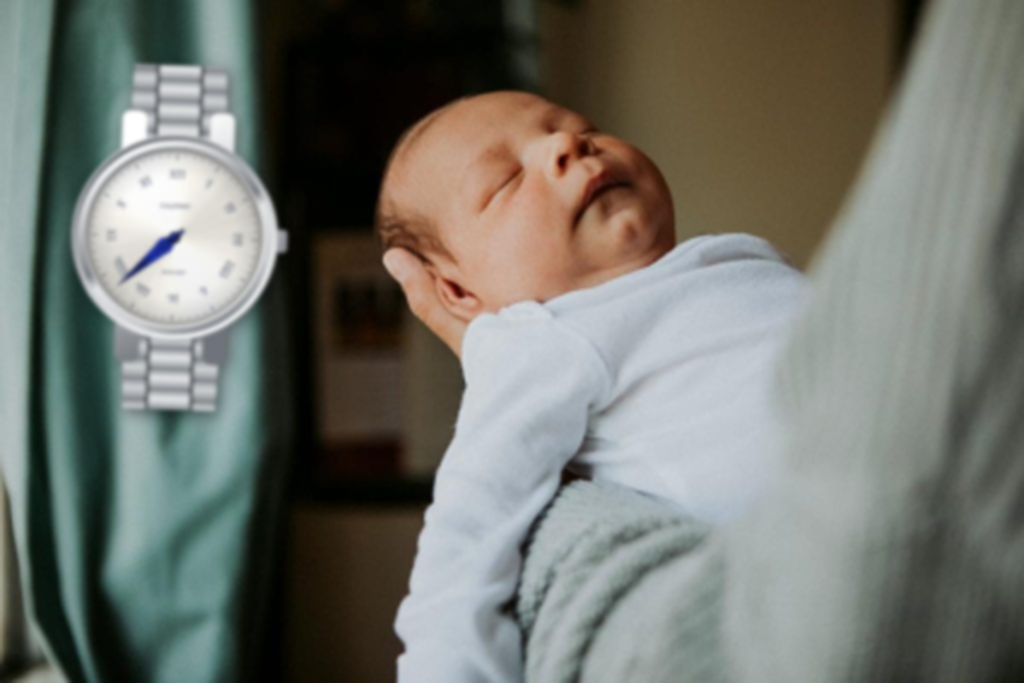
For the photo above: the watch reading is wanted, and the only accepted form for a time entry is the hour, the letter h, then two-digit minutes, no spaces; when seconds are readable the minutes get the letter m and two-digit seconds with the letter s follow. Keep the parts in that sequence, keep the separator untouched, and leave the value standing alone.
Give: 7h38
